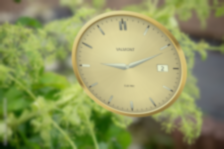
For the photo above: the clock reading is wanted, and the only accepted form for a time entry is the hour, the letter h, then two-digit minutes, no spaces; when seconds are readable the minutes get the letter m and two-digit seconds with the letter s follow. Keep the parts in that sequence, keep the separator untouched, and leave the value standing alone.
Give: 9h11
